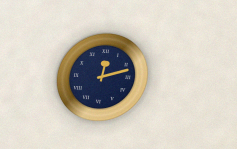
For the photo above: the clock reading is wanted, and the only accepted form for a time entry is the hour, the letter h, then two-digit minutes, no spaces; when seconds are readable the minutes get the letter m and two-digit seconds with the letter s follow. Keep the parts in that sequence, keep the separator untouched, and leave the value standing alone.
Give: 12h12
